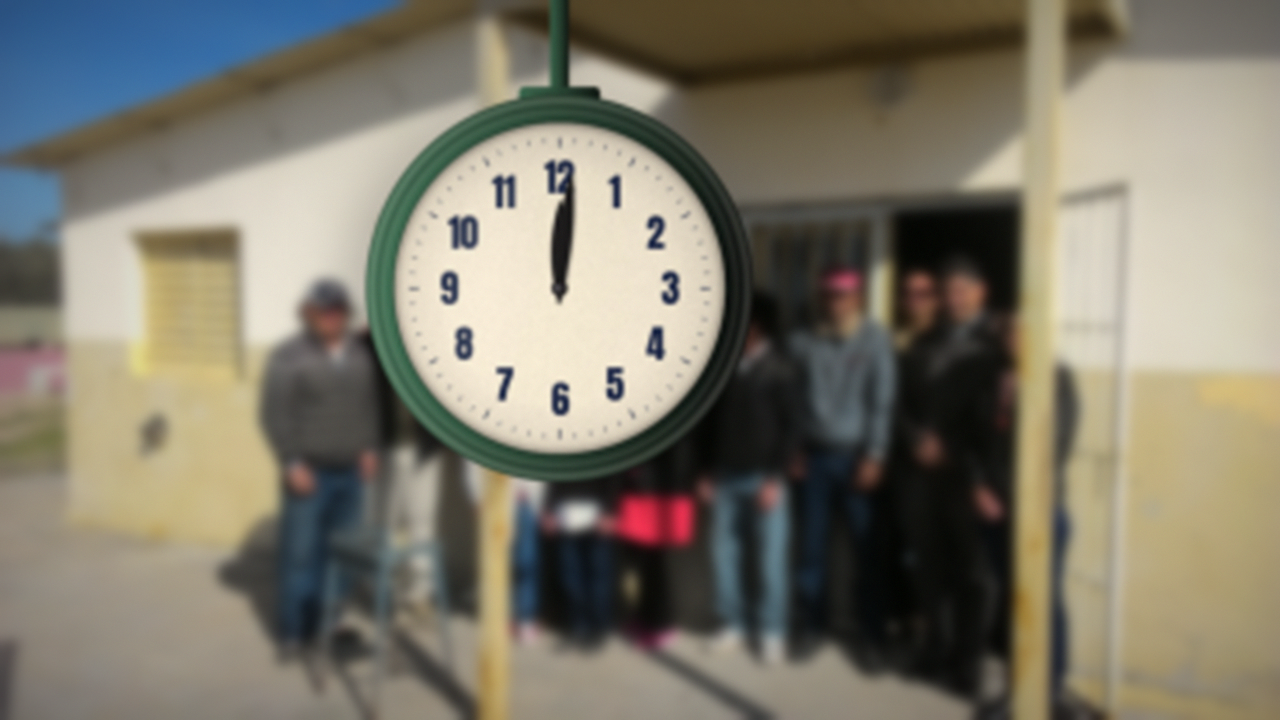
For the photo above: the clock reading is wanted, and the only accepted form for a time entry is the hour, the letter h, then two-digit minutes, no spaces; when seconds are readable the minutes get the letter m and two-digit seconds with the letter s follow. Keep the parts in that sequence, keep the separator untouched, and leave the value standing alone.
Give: 12h01
